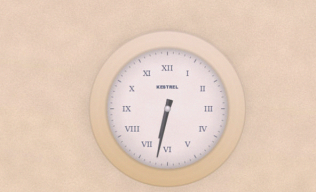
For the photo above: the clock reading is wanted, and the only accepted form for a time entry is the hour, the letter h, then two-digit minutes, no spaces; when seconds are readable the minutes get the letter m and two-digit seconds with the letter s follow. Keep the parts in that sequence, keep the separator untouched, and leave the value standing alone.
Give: 6h32
